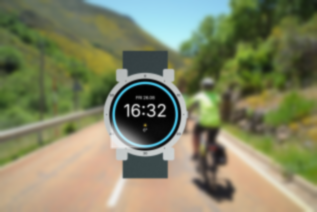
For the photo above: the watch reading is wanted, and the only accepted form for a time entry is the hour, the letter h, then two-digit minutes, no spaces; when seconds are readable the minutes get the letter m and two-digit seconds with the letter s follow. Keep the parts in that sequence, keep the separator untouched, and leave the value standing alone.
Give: 16h32
